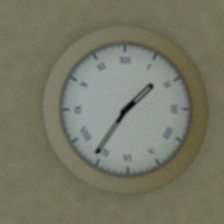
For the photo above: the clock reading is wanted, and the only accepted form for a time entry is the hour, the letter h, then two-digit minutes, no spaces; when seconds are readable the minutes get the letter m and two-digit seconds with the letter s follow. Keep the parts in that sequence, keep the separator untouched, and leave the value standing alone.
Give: 1h36
